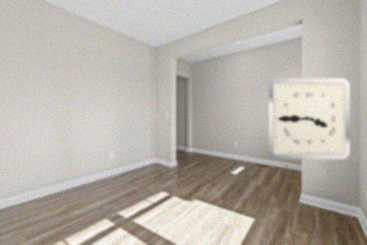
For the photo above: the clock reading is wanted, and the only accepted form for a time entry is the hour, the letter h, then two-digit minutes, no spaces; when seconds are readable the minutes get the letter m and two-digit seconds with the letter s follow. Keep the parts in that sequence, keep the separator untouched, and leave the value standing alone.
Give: 3h45
